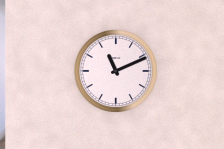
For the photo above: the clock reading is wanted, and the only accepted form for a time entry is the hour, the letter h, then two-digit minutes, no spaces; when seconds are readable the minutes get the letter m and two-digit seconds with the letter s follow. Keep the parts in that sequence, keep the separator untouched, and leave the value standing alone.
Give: 11h11
